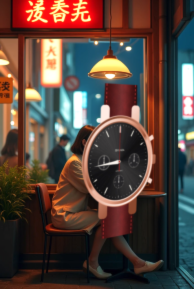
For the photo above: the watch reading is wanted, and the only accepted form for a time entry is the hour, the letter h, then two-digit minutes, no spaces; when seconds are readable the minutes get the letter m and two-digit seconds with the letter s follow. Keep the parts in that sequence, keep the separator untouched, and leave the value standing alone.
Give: 8h44
